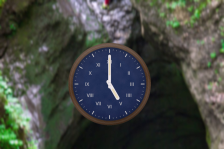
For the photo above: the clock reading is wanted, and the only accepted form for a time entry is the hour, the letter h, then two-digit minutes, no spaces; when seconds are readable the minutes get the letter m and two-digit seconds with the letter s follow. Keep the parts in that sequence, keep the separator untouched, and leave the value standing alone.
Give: 5h00
